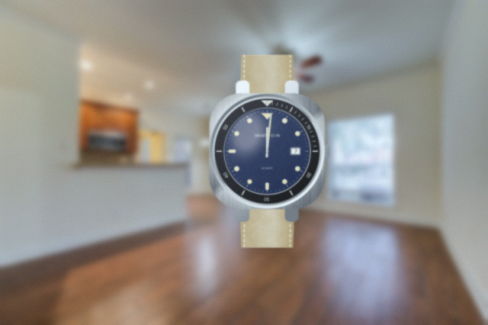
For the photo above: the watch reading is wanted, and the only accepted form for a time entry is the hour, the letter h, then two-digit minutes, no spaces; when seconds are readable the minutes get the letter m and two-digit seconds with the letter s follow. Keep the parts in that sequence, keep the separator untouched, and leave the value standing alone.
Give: 12h01
